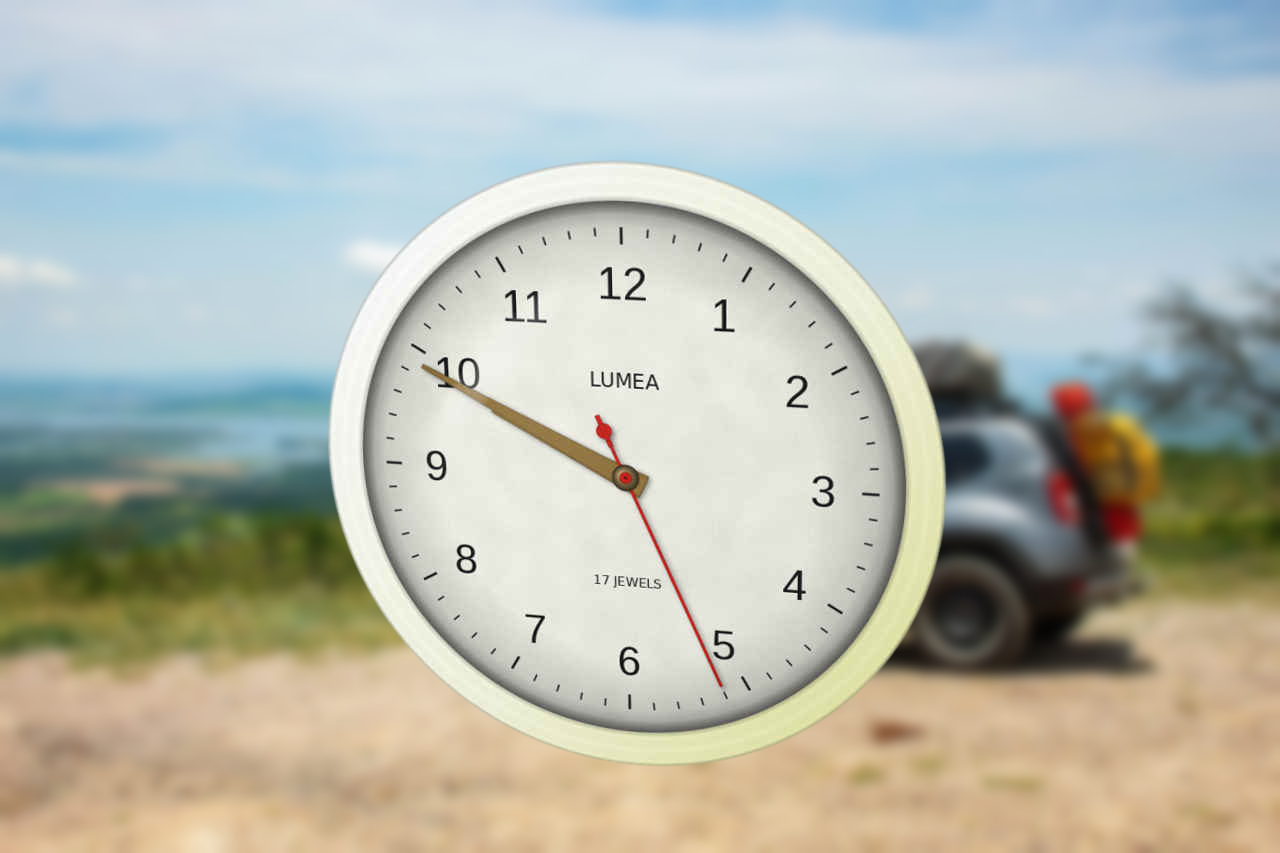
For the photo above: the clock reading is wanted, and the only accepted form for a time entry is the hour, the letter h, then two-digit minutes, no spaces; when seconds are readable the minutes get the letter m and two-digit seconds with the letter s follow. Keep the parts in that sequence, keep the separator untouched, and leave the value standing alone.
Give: 9h49m26s
